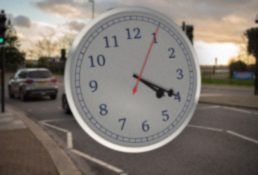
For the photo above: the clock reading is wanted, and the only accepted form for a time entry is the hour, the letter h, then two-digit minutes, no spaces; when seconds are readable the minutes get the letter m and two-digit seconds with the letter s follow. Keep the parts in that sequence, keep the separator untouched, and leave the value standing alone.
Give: 4h20m05s
